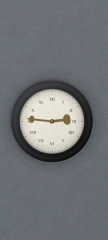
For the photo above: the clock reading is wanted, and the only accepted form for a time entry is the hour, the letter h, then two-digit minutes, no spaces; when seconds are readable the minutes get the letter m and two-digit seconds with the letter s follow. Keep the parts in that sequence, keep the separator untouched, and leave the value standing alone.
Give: 2h46
